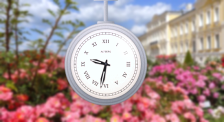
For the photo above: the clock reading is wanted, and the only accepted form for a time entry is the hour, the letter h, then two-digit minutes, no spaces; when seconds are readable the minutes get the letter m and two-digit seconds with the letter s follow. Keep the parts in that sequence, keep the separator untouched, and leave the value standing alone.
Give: 9h32
